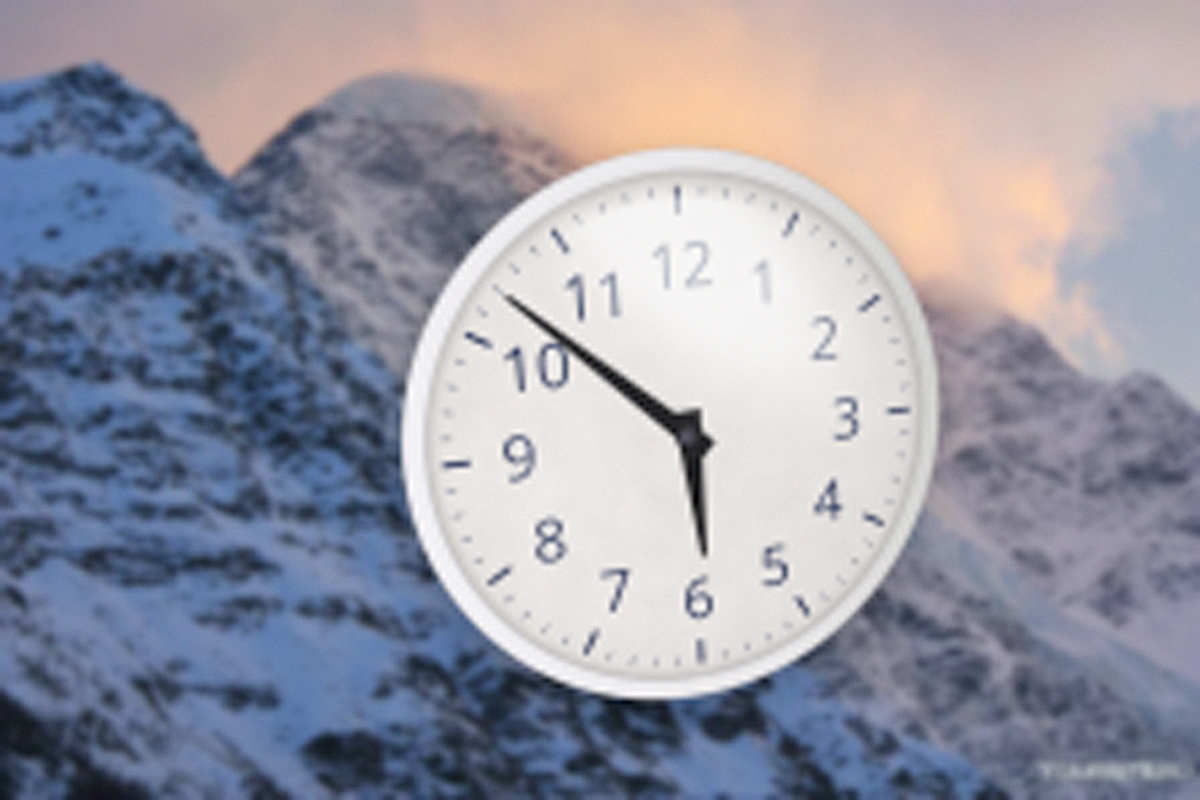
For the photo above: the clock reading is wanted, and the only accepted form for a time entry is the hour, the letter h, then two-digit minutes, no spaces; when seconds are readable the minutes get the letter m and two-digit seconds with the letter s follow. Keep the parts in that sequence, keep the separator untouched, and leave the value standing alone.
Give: 5h52
